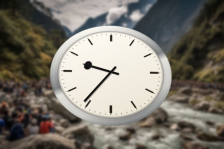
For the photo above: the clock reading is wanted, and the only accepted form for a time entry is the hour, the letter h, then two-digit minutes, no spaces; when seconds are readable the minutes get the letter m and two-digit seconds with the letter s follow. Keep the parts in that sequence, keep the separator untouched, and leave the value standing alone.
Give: 9h36
